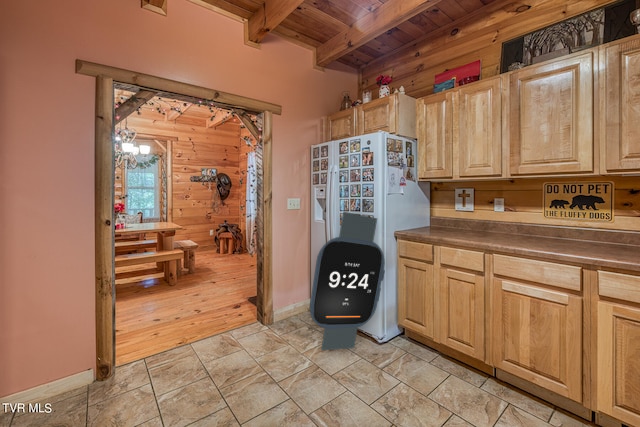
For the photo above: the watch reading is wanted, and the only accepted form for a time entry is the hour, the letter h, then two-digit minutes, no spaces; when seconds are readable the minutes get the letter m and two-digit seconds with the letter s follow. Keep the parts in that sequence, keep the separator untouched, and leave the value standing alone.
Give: 9h24
